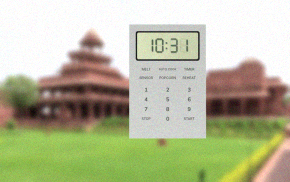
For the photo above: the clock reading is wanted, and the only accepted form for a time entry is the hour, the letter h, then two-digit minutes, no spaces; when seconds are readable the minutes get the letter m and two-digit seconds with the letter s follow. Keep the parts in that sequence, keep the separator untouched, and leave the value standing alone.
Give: 10h31
